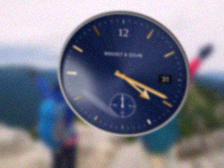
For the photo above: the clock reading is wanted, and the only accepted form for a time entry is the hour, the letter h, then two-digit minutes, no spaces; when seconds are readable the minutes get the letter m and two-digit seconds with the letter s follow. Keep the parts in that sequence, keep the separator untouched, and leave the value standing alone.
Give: 4h19
